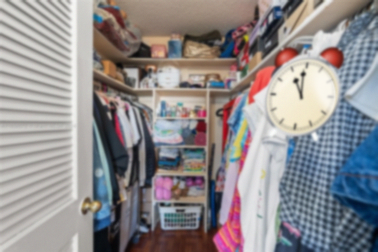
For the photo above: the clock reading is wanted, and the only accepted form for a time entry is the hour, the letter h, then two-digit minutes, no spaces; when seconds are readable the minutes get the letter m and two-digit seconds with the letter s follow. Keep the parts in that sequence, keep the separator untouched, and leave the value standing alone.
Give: 10h59
